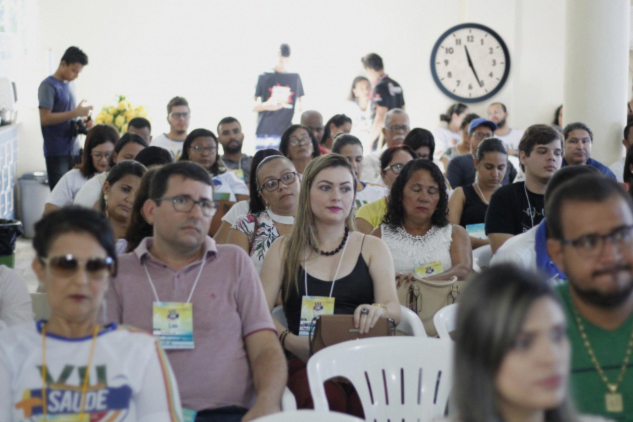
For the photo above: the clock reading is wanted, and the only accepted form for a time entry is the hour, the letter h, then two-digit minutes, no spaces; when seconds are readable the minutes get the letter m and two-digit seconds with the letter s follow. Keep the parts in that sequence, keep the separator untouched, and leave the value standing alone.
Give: 11h26
